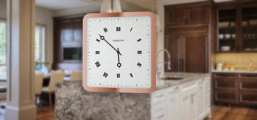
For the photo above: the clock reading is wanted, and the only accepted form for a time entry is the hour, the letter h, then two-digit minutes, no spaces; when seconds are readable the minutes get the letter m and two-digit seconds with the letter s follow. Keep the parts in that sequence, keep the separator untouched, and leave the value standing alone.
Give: 5h52
